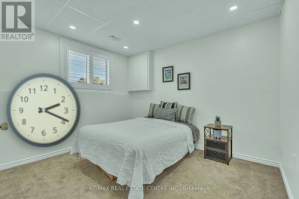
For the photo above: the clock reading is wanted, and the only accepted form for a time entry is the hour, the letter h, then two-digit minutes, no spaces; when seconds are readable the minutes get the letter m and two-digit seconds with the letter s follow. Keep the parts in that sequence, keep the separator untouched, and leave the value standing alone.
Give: 2h19
